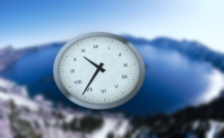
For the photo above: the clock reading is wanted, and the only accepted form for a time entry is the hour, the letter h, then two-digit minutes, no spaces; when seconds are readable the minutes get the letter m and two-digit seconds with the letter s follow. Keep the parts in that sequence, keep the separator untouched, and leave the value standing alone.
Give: 10h36
